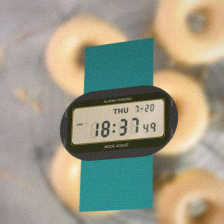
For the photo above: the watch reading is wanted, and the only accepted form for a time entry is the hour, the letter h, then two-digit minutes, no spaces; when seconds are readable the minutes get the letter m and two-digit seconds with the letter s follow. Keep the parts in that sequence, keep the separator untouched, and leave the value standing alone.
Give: 18h37m49s
